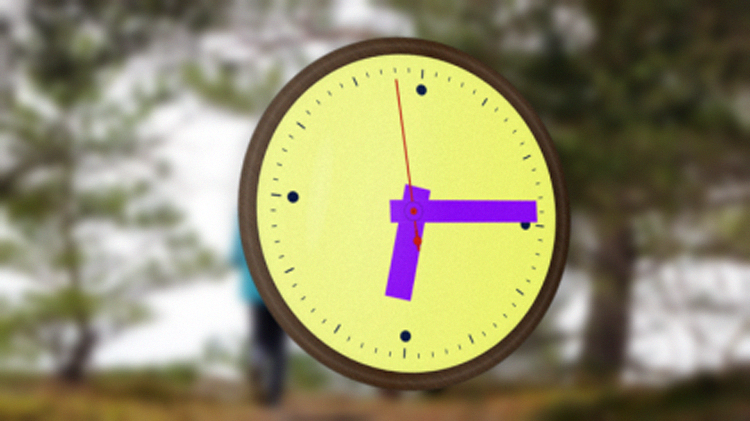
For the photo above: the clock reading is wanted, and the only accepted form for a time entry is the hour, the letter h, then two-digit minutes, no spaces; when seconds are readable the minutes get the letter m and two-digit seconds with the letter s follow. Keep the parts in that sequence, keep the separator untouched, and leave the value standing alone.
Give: 6h13m58s
